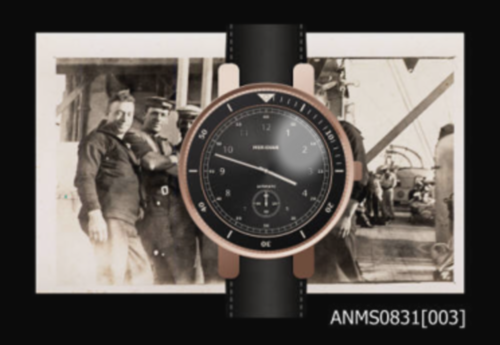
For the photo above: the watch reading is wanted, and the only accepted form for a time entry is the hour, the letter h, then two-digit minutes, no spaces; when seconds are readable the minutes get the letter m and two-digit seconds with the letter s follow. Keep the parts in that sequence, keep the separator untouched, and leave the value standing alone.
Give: 3h48
